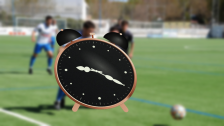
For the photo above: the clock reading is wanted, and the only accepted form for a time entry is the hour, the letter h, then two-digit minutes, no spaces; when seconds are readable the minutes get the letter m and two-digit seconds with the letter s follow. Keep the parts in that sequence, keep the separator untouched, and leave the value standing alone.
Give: 9h20
